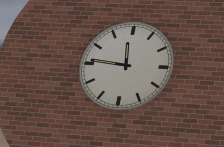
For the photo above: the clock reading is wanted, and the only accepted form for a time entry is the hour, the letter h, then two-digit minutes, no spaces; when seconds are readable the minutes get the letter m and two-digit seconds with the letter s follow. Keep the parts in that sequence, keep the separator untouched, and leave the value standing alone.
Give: 11h46
